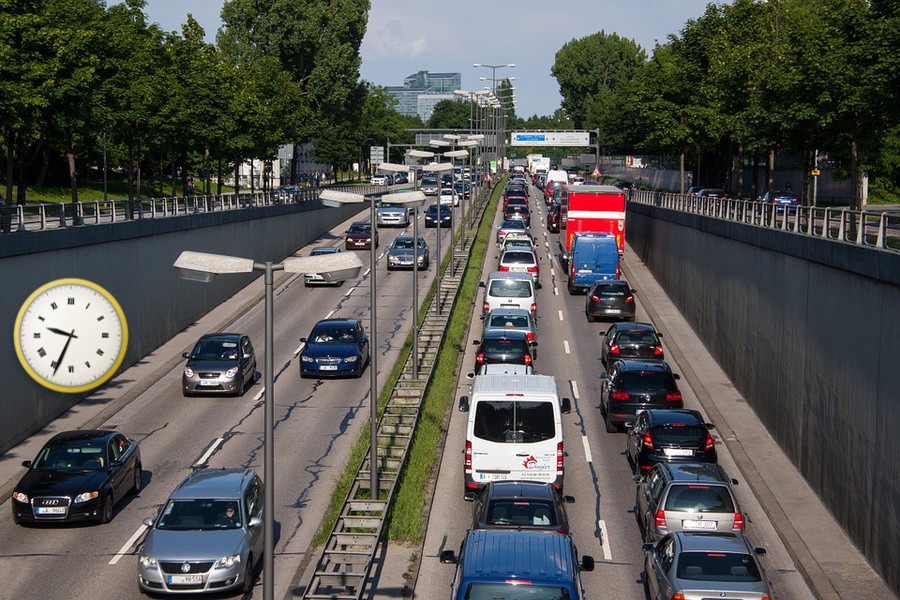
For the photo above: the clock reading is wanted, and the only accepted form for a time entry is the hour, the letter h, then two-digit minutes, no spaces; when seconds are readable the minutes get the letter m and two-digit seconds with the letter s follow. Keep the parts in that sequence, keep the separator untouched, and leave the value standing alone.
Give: 9h34
